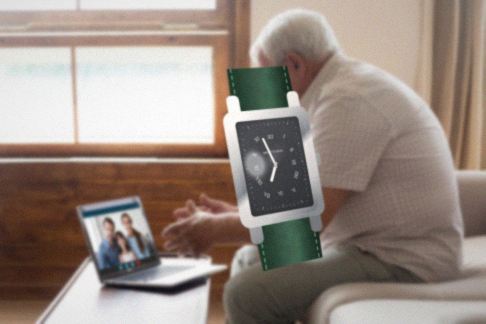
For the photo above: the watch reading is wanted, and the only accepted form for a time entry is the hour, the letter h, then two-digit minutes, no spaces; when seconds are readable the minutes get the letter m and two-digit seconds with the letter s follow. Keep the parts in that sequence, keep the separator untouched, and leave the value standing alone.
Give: 6h57
